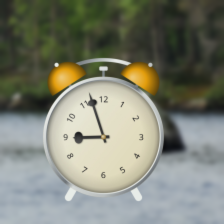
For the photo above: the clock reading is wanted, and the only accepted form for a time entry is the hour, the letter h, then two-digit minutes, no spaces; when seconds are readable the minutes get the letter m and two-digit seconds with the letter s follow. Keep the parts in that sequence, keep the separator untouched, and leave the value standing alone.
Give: 8h57
